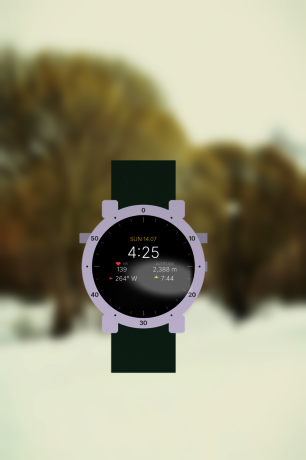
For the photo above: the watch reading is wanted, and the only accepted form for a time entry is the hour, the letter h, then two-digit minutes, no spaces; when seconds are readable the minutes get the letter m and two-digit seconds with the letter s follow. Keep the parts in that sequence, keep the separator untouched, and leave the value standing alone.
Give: 4h25
